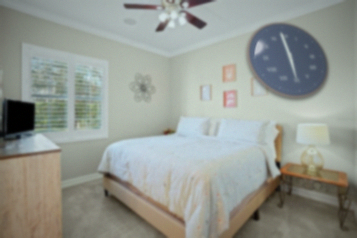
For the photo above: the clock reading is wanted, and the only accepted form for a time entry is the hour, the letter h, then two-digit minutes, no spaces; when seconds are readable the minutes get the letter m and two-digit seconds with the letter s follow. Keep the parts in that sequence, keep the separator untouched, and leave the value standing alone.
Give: 5h59
